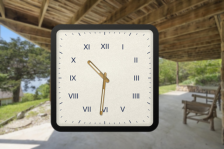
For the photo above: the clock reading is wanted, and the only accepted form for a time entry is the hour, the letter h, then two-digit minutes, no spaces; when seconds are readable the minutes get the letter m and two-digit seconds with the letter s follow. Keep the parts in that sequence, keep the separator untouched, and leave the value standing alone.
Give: 10h31
